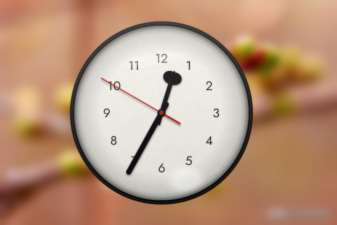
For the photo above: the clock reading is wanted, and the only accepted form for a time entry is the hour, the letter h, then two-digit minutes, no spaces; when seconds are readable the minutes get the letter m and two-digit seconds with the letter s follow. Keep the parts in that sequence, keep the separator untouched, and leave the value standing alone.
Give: 12h34m50s
